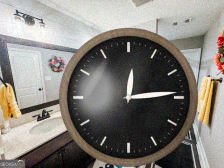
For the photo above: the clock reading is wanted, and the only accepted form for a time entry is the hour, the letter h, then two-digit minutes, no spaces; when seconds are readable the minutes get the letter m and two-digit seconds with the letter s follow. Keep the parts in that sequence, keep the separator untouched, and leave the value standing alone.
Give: 12h14
